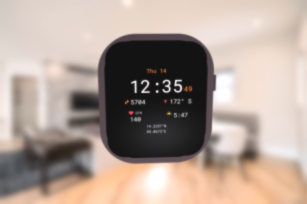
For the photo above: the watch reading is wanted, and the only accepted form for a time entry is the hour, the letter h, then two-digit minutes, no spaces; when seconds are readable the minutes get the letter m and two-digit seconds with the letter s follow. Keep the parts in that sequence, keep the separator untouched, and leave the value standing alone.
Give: 12h35
